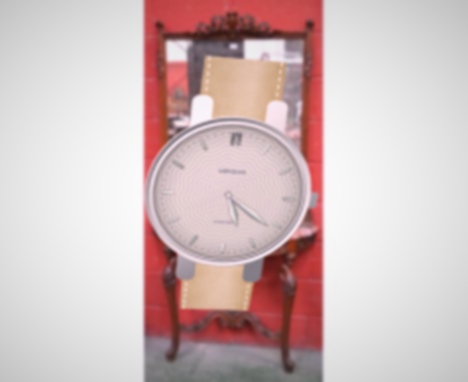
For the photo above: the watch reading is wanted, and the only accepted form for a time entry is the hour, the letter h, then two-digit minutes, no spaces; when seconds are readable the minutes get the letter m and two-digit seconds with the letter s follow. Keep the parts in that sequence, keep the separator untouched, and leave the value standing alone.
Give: 5h21
